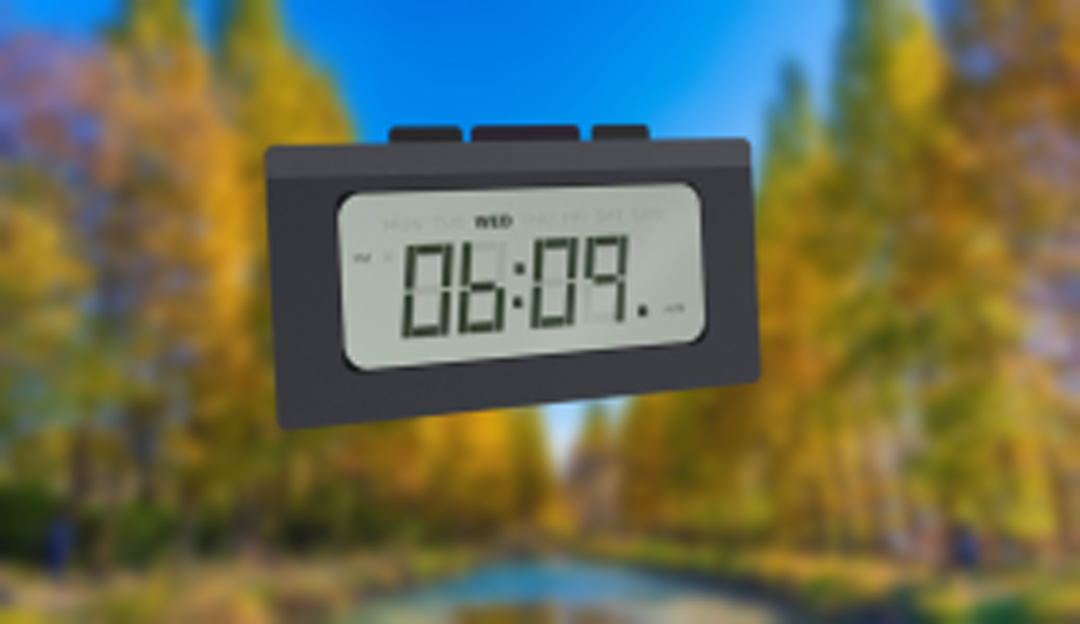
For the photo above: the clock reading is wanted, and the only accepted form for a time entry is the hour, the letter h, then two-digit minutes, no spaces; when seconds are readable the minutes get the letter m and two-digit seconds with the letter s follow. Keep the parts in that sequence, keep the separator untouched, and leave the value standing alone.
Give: 6h09
